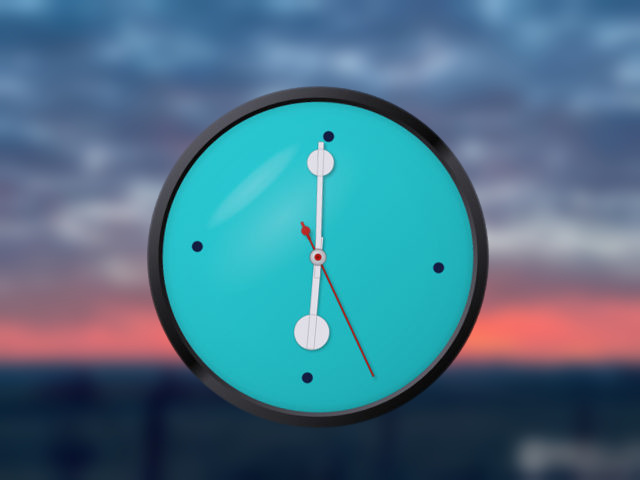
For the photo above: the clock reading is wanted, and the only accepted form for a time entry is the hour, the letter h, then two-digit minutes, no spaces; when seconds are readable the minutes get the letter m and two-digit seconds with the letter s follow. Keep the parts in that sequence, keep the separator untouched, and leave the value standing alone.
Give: 5h59m25s
